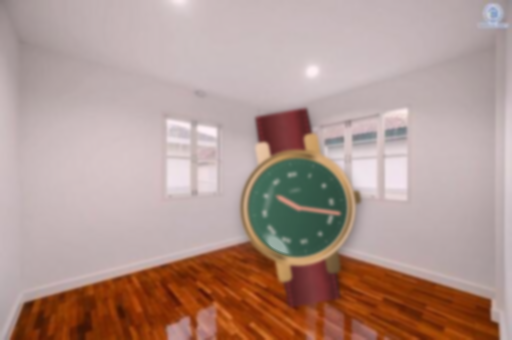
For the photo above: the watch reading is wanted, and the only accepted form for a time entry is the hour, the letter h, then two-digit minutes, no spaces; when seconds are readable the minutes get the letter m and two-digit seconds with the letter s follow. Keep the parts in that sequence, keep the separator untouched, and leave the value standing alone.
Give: 10h18
